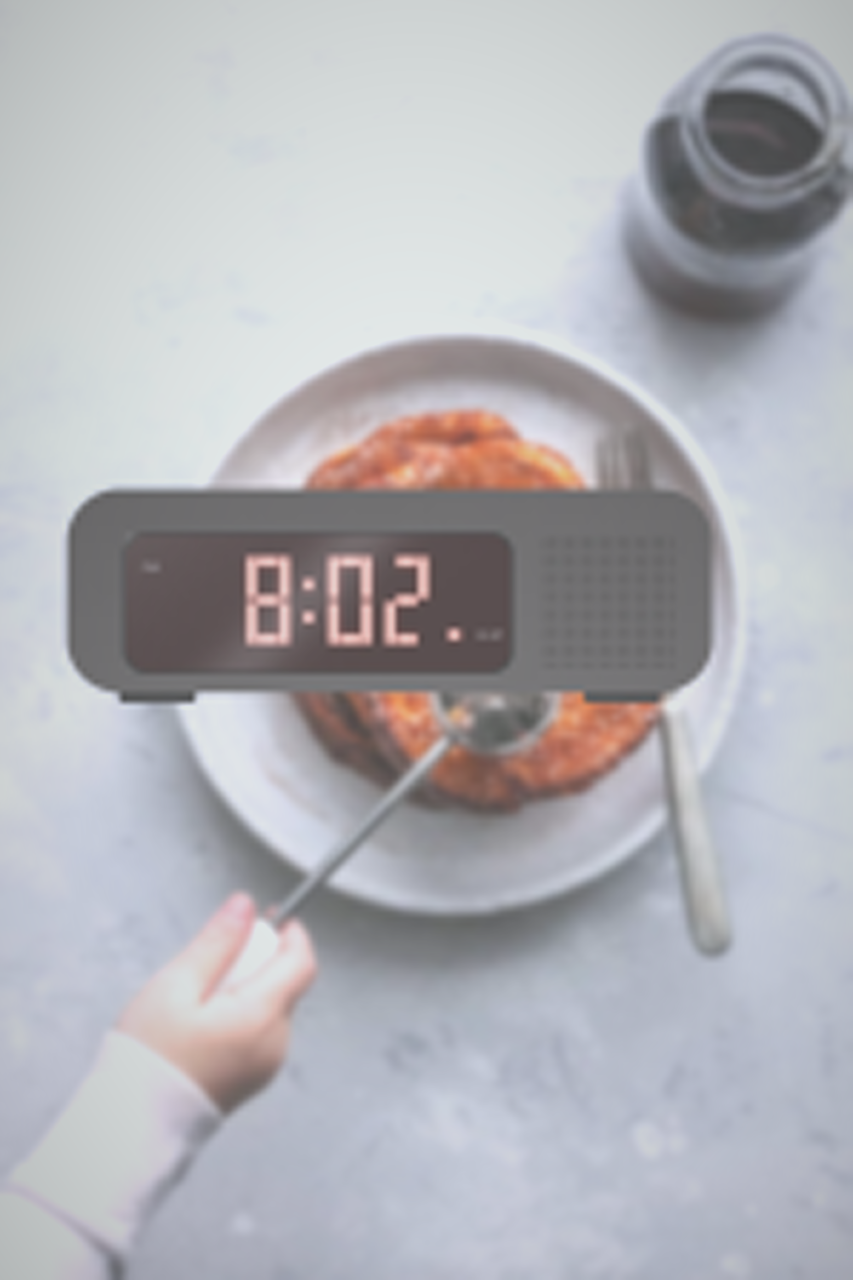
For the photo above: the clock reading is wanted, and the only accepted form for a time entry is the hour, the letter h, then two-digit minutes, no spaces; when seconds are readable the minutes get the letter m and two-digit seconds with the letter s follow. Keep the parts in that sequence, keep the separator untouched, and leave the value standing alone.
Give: 8h02
